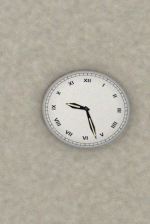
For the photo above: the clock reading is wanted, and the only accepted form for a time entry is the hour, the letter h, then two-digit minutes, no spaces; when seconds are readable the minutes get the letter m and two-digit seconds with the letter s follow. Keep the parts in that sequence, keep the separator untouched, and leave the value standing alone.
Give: 9h27
